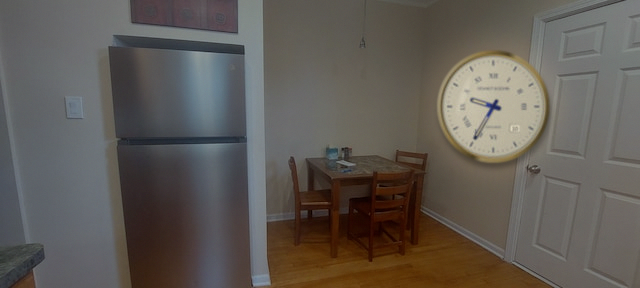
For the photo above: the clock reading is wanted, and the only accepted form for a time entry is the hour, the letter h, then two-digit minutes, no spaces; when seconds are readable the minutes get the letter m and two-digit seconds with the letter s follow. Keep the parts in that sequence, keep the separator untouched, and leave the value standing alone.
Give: 9h35
